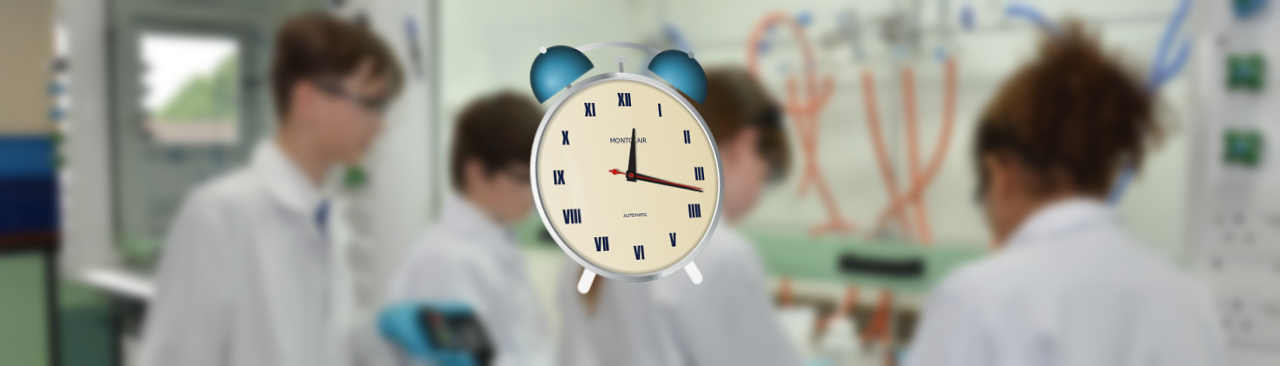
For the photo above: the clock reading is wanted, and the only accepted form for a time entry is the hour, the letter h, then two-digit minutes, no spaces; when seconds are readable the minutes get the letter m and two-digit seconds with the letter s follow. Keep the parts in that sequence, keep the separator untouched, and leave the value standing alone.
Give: 12h17m17s
